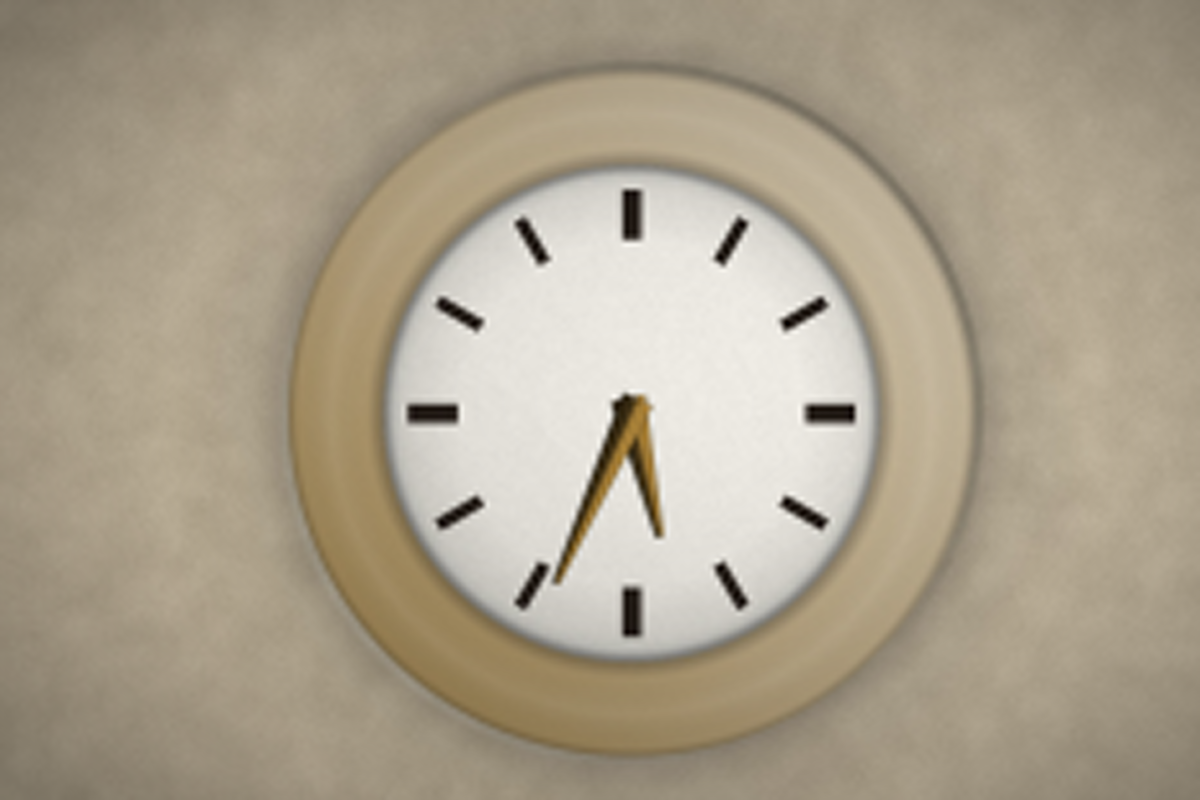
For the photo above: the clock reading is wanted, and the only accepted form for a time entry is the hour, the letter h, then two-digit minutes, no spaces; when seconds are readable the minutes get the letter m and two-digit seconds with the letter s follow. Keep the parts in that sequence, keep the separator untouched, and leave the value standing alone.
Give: 5h34
